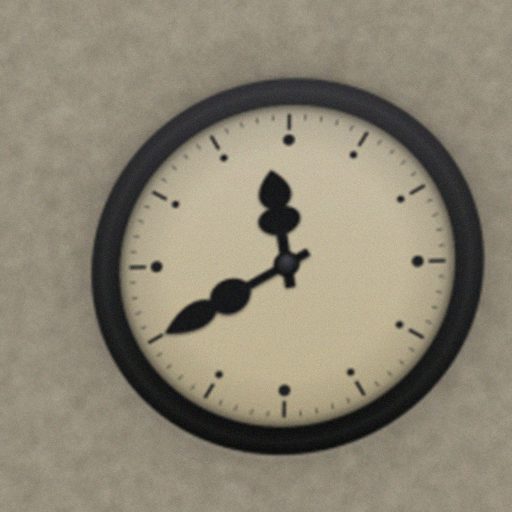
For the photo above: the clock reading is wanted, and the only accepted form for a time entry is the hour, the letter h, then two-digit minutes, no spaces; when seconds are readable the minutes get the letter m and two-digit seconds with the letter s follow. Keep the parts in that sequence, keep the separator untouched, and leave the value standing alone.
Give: 11h40
